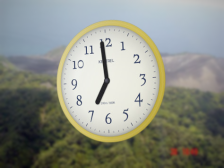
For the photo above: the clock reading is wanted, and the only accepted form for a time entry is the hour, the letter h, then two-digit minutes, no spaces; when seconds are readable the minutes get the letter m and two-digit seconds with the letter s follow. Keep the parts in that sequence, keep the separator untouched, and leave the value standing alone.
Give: 6h59
